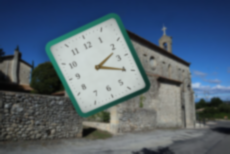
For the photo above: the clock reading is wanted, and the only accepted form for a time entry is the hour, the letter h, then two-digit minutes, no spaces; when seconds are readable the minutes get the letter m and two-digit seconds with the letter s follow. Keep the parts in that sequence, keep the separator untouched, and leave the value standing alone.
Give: 2h20
